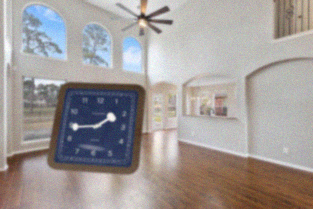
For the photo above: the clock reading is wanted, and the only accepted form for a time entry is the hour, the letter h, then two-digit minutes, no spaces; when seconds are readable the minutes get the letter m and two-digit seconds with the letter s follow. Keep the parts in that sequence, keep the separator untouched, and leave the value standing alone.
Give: 1h44
